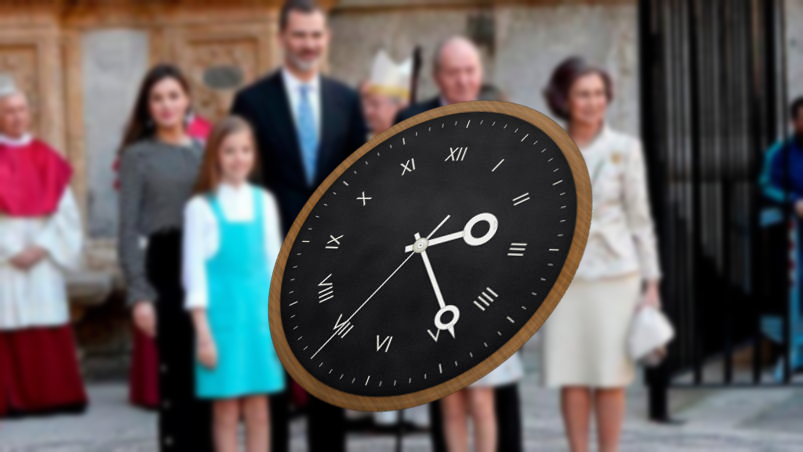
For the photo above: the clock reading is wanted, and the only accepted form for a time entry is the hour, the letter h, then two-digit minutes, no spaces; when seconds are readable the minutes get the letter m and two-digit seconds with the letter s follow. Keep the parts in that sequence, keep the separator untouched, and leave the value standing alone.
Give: 2h23m35s
